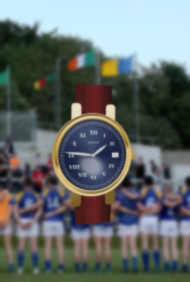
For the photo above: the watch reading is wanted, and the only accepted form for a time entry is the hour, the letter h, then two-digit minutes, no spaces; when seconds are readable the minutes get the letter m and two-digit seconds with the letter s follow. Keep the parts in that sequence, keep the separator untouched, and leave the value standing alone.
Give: 1h46
